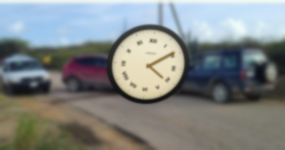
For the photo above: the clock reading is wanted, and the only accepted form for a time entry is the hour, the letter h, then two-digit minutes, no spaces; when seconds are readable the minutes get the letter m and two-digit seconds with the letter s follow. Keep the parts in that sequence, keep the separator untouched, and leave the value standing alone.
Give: 4h09
